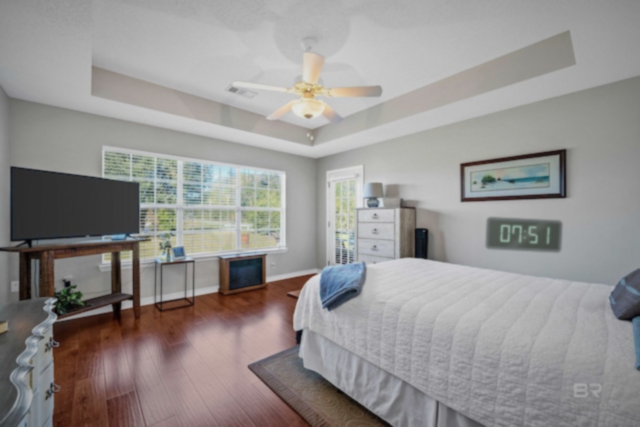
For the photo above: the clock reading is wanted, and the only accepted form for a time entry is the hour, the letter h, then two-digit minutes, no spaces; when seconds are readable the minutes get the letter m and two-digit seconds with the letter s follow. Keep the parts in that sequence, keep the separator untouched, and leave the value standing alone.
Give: 7h51
